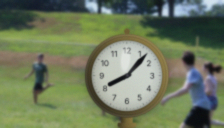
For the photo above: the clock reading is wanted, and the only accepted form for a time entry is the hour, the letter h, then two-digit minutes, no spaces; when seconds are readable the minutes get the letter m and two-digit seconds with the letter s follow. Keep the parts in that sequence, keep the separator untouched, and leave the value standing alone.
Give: 8h07
